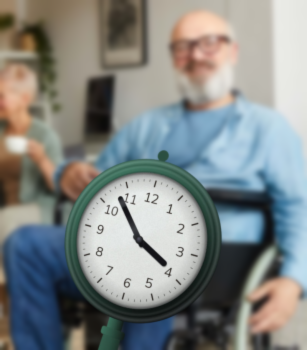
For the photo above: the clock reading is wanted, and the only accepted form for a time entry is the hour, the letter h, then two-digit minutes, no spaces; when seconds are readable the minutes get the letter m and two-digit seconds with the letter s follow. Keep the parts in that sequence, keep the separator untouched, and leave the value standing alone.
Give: 3h53
